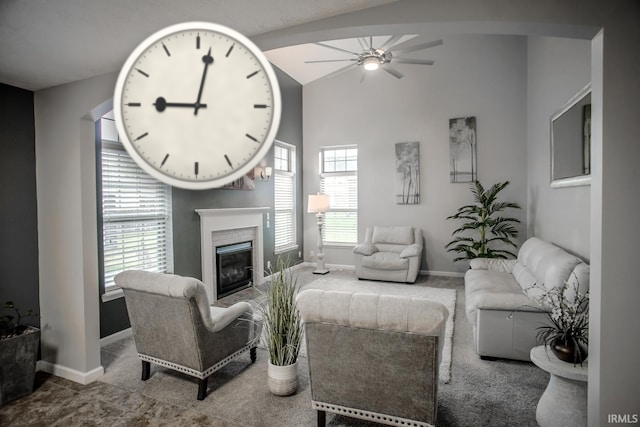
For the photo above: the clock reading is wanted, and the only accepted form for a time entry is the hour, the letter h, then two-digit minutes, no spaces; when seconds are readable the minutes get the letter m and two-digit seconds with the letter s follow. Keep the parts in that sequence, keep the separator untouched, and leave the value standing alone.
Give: 9h02
